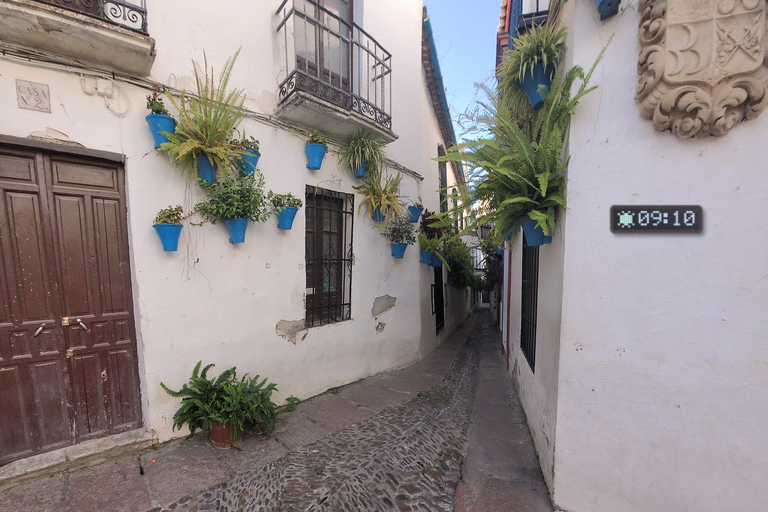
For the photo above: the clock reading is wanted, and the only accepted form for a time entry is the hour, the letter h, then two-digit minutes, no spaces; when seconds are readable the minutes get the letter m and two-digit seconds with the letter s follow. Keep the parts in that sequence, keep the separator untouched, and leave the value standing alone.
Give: 9h10
